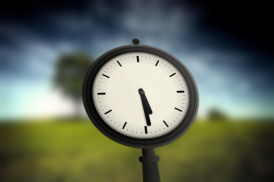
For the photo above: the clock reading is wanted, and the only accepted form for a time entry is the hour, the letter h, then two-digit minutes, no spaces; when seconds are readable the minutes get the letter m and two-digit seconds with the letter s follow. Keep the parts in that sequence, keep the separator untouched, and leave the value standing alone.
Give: 5h29
